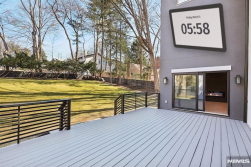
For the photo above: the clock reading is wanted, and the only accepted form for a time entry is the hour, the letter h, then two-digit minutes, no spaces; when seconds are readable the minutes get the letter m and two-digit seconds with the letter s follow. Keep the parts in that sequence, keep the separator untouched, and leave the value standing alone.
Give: 5h58
